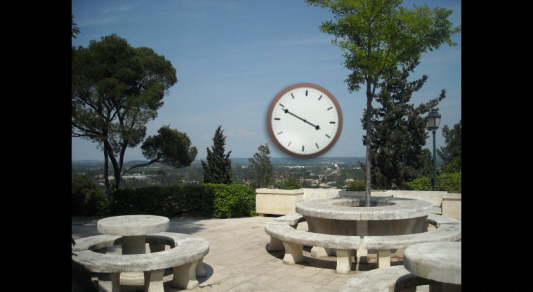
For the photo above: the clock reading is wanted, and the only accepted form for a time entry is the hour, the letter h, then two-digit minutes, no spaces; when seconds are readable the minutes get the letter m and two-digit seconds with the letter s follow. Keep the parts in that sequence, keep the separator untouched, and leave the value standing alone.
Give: 3h49
